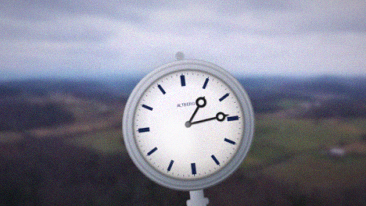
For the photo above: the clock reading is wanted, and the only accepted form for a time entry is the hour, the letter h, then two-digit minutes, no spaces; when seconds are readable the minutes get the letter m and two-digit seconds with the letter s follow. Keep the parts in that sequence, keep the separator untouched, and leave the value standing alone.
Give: 1h14
